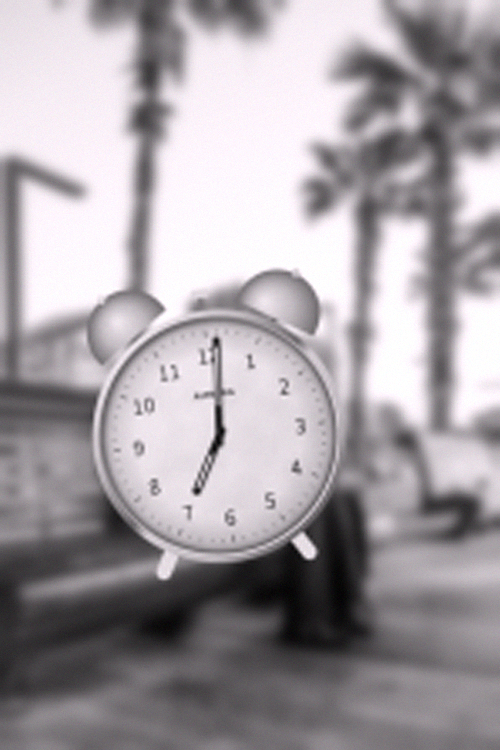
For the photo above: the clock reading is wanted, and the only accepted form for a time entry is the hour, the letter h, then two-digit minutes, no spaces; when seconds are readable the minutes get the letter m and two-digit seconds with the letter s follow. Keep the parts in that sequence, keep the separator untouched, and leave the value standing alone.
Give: 7h01
